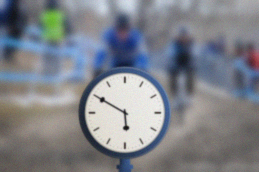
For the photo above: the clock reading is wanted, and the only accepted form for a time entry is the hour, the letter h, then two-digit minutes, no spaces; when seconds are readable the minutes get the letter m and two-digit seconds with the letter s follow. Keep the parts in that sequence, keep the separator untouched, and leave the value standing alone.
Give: 5h50
